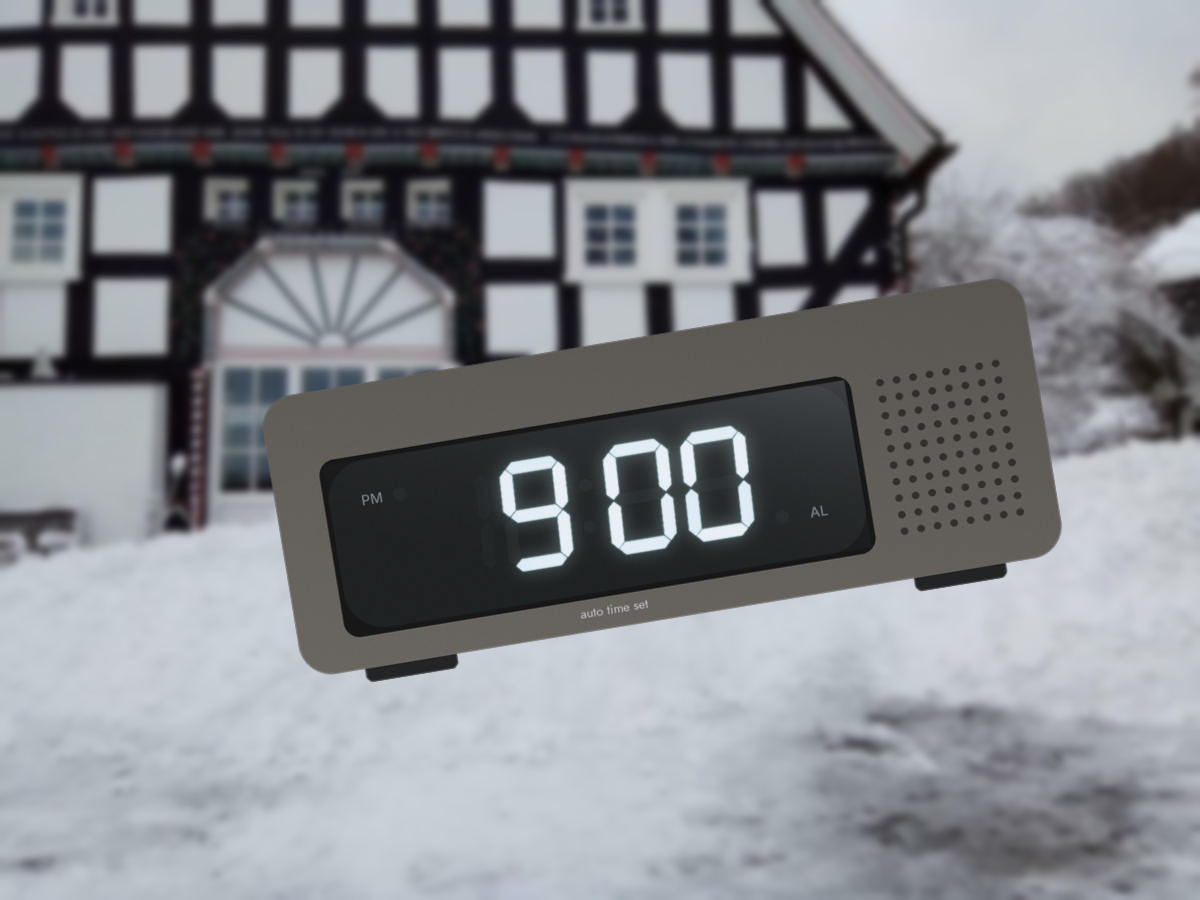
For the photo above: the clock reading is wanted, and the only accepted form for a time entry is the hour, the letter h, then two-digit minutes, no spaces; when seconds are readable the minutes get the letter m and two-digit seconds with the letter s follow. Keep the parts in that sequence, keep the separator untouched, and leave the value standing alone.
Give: 9h00
